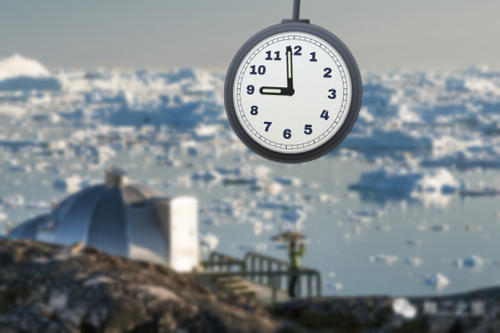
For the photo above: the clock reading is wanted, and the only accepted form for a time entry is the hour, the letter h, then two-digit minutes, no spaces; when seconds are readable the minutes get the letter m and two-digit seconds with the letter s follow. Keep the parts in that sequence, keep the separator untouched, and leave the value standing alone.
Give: 8h59
